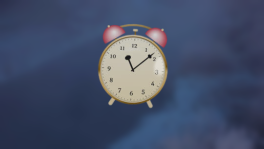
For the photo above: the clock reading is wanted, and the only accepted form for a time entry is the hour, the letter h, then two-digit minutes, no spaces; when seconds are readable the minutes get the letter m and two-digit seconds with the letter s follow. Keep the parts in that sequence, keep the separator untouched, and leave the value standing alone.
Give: 11h08
